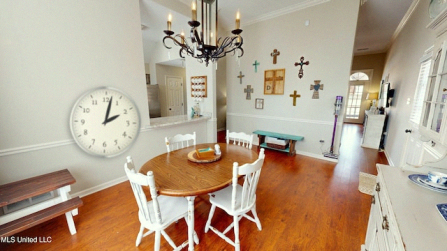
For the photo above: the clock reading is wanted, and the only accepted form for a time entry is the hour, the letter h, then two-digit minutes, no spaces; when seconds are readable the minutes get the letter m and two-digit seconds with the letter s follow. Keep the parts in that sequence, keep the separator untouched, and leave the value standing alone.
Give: 2h02
